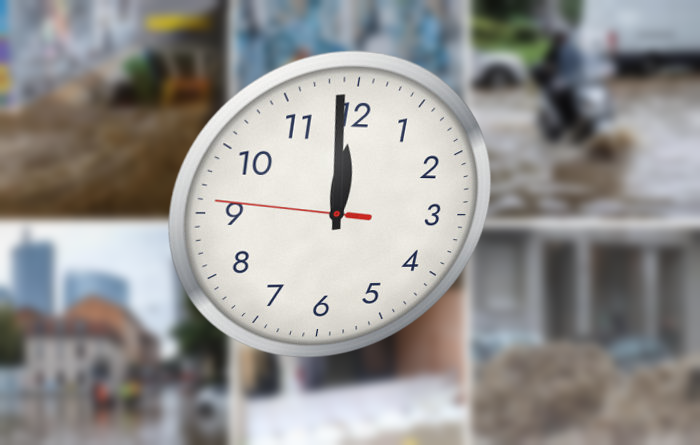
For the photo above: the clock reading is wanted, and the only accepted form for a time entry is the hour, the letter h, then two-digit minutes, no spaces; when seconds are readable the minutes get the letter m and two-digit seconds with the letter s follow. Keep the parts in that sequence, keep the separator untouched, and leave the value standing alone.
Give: 11h58m46s
